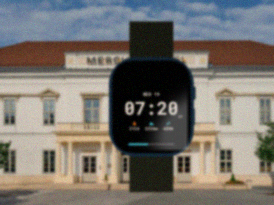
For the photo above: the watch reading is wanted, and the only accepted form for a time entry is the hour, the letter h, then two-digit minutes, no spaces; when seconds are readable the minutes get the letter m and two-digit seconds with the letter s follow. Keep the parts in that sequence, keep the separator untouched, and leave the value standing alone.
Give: 7h20
